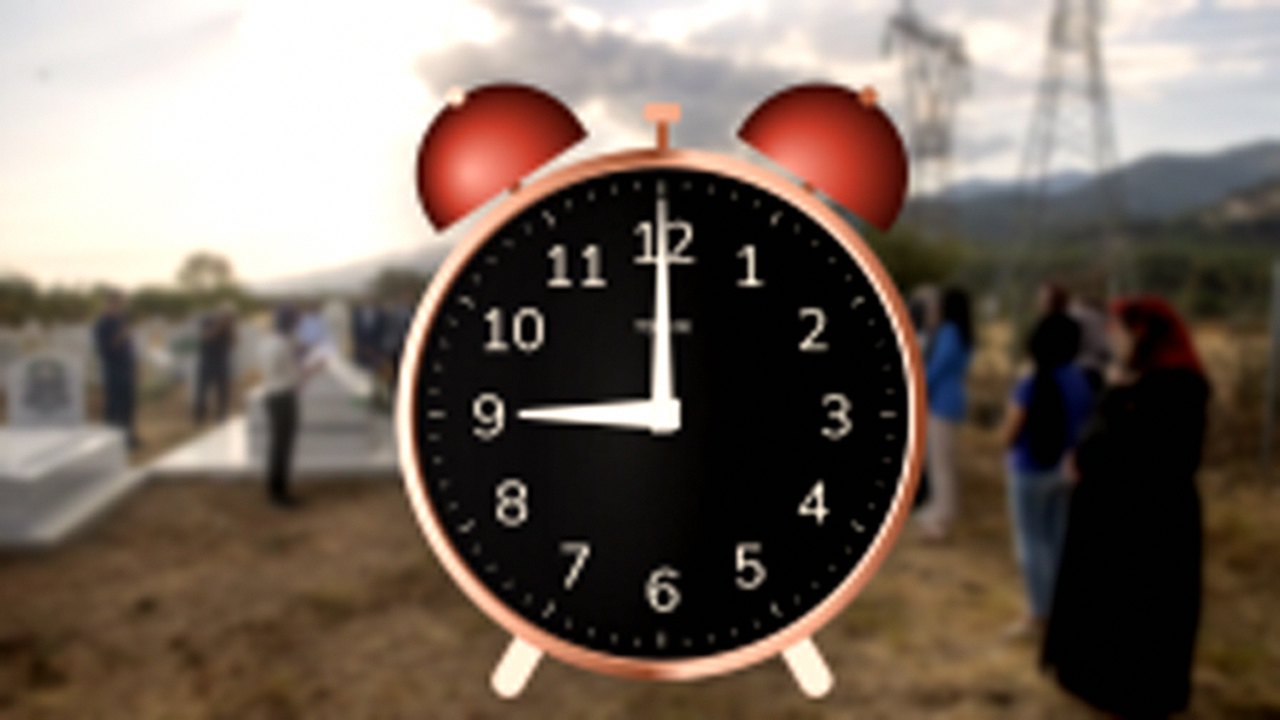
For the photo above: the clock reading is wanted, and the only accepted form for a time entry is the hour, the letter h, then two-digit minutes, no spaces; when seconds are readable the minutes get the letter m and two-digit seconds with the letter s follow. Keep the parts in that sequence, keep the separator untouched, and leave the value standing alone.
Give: 9h00
